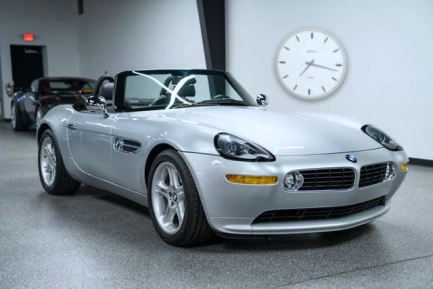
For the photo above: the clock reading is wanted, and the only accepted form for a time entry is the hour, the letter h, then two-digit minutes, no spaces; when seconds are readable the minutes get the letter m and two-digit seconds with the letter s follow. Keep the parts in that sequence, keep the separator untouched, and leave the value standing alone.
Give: 7h17
